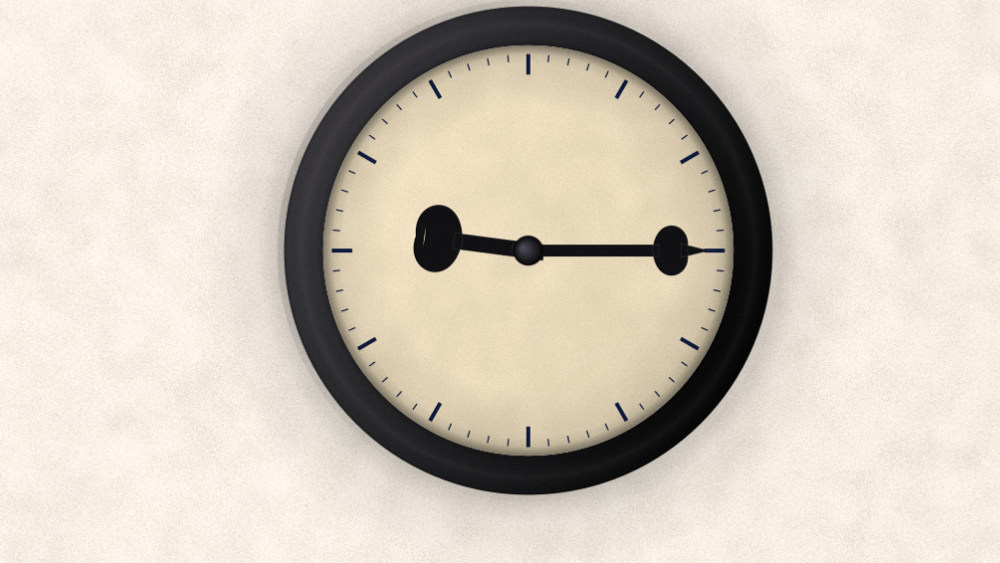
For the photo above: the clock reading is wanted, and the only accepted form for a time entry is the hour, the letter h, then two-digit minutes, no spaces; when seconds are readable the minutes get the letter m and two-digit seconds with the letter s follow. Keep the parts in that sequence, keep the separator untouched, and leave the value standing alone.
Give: 9h15
